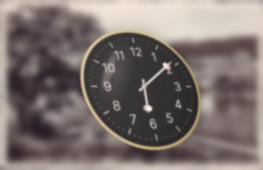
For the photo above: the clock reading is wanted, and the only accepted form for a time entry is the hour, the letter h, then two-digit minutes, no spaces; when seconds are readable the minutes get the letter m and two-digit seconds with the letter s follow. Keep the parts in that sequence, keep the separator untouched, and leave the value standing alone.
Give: 6h09
